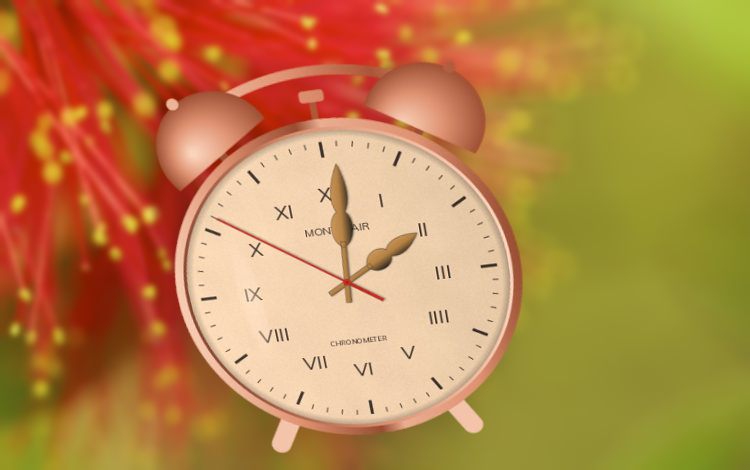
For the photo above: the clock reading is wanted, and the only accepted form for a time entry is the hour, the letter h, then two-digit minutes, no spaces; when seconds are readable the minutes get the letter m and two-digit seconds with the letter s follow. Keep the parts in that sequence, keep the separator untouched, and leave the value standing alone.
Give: 2h00m51s
